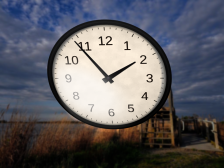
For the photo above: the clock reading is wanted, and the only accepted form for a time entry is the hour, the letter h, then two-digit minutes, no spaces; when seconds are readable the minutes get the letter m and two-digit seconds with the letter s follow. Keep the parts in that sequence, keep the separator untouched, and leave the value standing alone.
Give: 1h54
